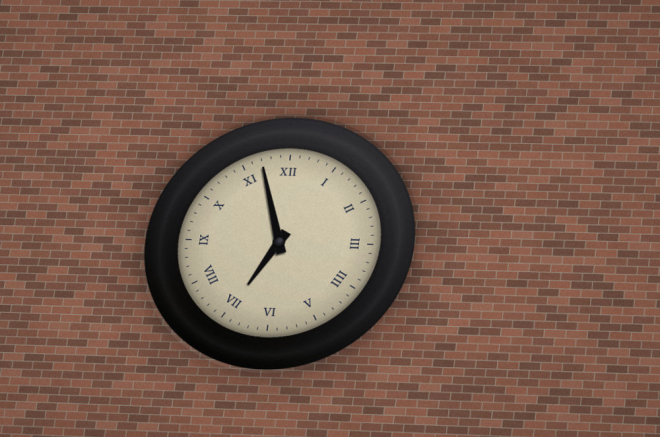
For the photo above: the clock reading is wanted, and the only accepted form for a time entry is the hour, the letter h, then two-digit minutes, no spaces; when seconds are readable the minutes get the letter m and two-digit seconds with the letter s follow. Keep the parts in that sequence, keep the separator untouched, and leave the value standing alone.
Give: 6h57
